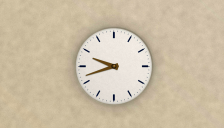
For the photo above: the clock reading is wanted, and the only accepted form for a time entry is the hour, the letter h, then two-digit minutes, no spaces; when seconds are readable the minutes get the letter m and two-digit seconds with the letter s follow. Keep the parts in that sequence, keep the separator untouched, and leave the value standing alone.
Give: 9h42
